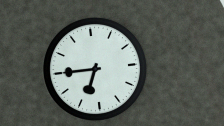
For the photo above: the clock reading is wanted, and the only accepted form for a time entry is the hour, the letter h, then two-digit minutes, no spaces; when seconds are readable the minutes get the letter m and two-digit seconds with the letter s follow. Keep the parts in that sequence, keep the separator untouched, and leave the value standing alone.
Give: 6h45
